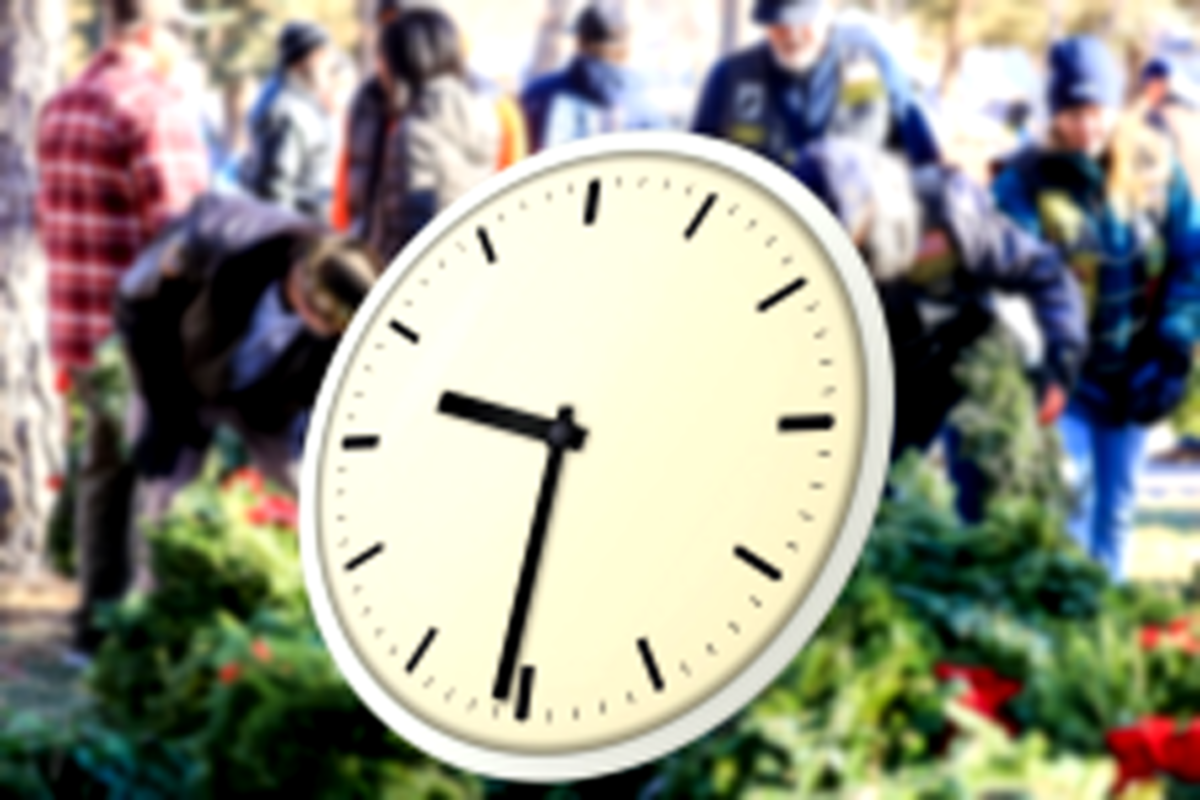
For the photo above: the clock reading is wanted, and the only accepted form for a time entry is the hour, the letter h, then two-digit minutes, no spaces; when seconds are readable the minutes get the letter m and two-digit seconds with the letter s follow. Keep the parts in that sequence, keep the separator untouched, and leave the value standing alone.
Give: 9h31
